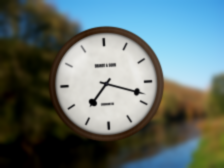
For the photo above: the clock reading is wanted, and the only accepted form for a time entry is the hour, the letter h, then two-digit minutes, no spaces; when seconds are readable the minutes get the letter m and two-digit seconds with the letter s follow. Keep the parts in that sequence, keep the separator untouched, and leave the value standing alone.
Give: 7h18
